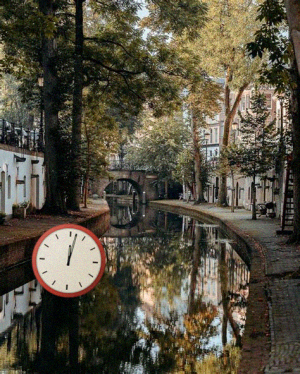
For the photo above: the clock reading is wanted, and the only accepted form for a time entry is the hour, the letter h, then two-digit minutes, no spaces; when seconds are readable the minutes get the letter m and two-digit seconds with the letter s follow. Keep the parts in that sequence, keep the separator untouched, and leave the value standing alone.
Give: 12h02
